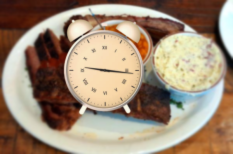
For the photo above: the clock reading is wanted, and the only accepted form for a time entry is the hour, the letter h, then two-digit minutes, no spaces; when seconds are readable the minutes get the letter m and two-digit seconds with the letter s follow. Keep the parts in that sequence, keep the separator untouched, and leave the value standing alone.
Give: 9h16
